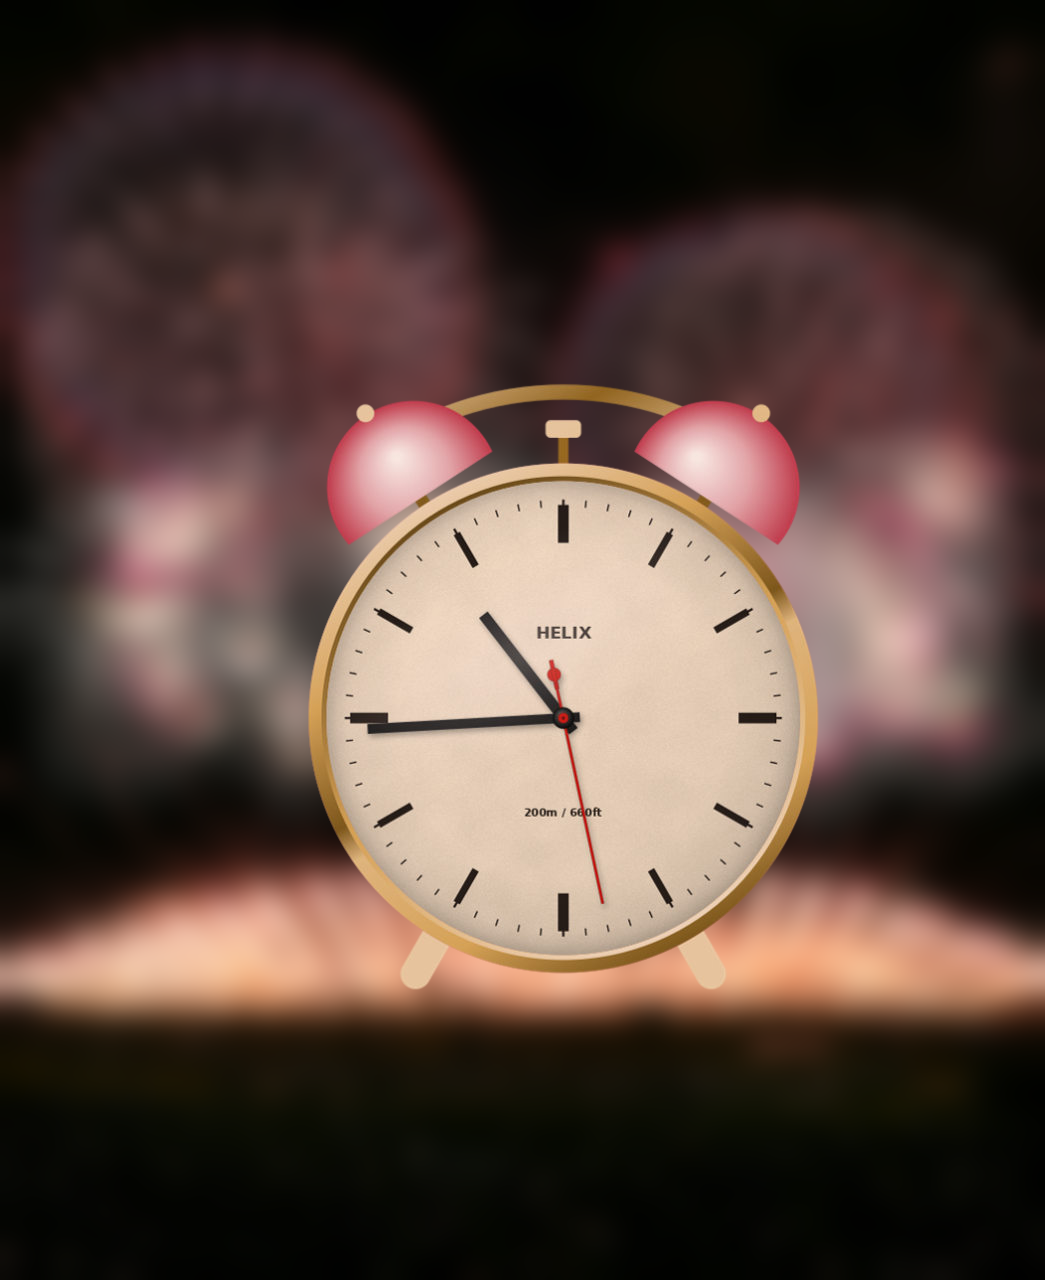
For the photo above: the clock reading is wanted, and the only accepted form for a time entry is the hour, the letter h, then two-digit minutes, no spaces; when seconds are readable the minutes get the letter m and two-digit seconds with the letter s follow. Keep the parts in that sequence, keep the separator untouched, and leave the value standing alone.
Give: 10h44m28s
